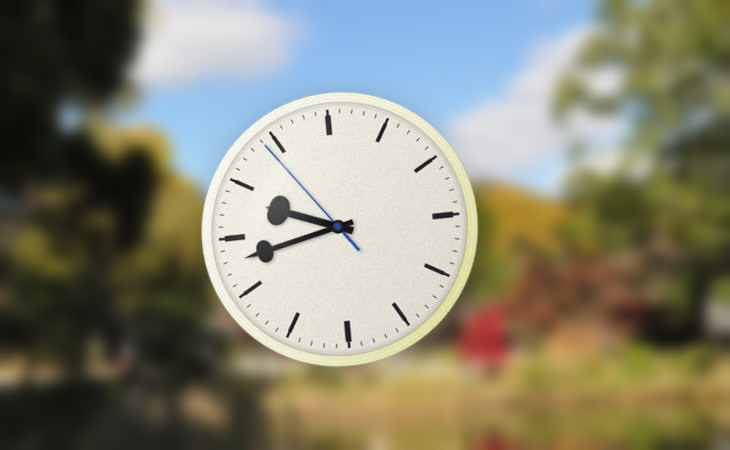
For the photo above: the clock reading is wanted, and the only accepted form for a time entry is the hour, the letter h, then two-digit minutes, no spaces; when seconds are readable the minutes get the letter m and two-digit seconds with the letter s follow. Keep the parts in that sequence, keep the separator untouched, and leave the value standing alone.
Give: 9h42m54s
